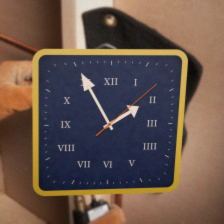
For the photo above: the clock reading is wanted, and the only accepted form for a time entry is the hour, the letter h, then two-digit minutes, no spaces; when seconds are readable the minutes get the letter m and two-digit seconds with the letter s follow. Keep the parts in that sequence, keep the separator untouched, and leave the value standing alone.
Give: 1h55m08s
